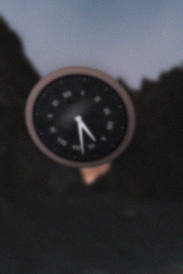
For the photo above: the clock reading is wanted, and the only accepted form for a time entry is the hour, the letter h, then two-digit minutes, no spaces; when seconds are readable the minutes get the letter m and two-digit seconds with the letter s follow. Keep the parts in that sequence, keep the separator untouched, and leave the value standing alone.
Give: 5h33
